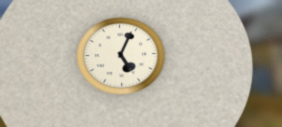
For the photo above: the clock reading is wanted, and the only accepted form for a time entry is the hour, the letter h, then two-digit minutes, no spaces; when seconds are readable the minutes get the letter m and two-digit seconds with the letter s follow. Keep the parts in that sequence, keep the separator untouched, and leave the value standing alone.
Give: 5h04
